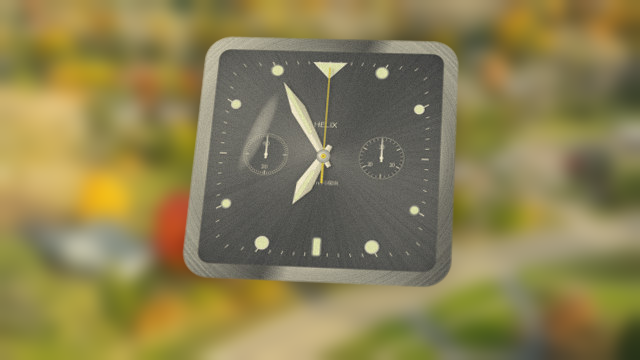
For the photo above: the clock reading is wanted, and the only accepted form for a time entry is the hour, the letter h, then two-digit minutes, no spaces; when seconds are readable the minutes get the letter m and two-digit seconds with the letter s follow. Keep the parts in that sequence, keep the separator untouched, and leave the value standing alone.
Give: 6h55
